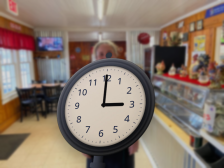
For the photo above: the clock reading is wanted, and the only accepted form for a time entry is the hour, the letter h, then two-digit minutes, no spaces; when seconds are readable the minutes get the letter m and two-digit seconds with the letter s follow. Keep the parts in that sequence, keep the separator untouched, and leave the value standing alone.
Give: 3h00
